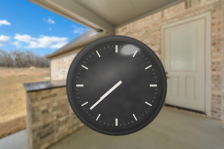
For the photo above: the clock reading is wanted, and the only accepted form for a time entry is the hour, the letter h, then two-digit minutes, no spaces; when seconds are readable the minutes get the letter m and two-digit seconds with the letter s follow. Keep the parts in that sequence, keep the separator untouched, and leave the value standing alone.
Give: 7h38
